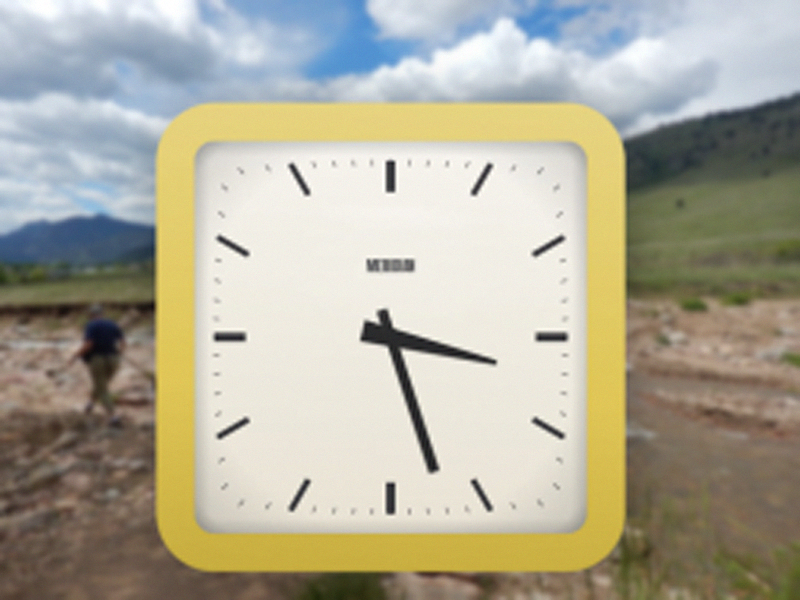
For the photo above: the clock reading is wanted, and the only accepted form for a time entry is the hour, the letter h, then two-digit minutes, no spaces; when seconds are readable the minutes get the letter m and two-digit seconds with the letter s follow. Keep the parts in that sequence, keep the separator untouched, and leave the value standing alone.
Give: 3h27
